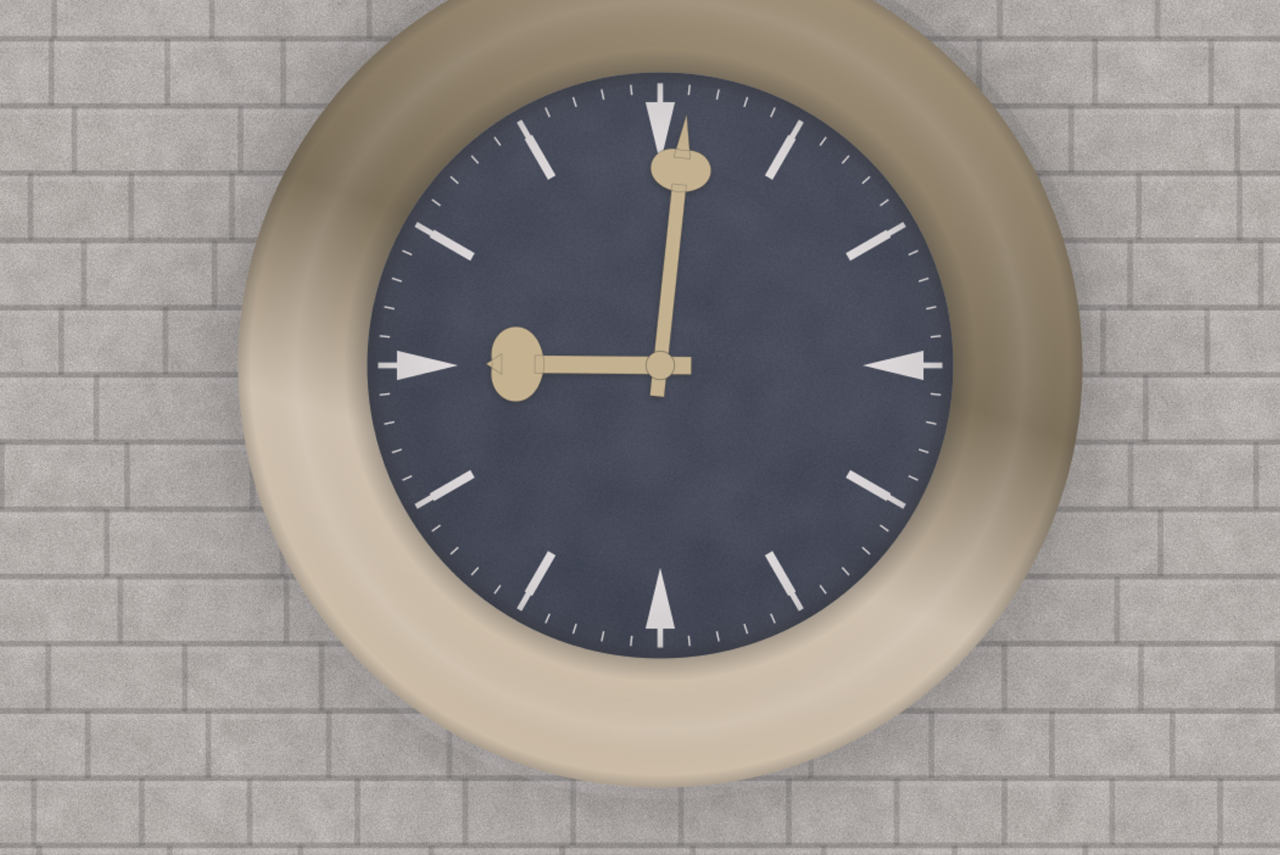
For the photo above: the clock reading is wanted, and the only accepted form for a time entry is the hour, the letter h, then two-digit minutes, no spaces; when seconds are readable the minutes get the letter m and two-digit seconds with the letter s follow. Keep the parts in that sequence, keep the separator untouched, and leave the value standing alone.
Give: 9h01
